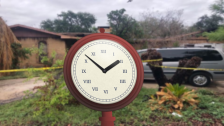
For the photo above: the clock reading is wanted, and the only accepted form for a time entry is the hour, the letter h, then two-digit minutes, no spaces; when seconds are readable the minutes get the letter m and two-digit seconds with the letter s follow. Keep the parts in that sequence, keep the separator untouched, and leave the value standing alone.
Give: 1h52
